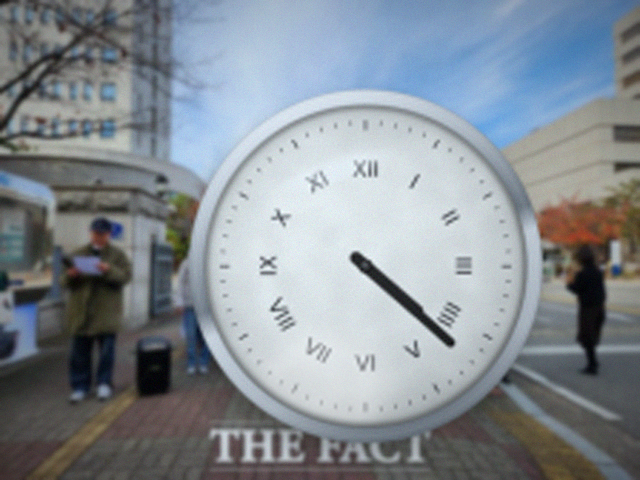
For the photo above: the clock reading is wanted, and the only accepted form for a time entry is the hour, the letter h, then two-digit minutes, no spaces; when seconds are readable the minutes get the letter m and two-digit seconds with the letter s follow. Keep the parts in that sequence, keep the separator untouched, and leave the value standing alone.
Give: 4h22
